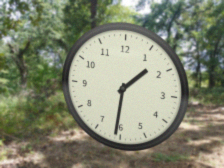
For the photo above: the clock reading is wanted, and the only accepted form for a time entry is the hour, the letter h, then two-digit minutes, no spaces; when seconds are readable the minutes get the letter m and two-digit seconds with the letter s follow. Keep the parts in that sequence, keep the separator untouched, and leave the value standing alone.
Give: 1h31
